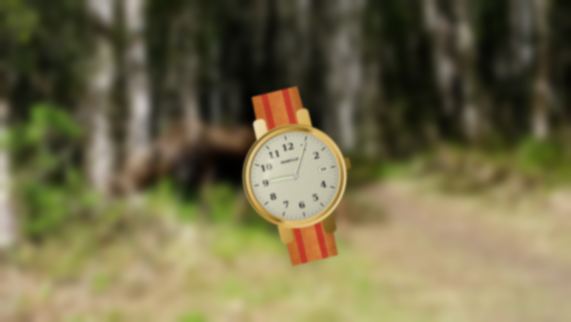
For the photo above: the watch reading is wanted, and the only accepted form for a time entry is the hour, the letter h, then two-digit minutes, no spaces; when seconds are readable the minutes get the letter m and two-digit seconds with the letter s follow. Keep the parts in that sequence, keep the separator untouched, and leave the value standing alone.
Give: 9h05
